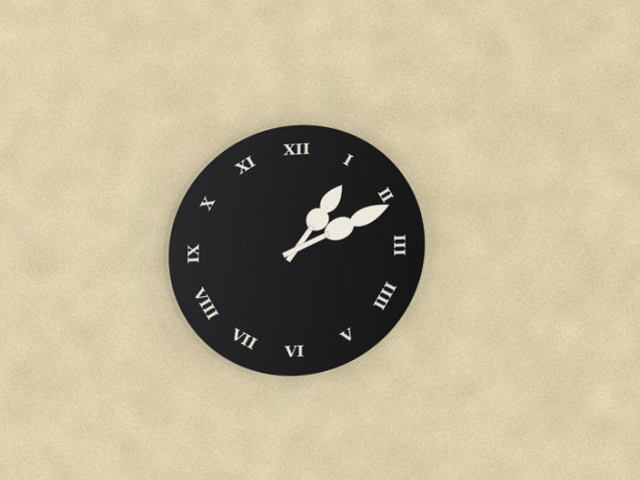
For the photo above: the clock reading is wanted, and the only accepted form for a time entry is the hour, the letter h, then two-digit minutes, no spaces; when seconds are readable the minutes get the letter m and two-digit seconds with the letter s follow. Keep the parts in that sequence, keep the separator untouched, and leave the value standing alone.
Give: 1h11
